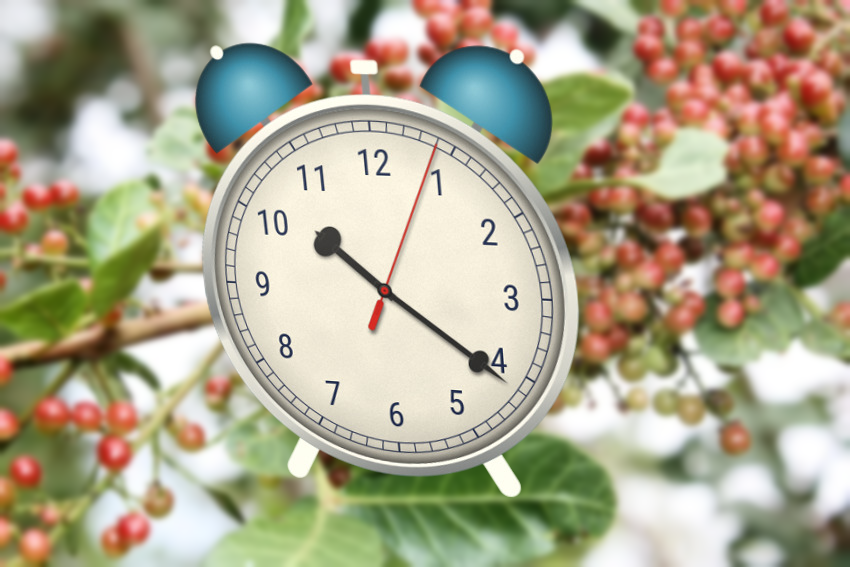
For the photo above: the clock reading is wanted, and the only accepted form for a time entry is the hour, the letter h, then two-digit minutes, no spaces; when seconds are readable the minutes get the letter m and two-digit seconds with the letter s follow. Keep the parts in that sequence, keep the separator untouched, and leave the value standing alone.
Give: 10h21m04s
